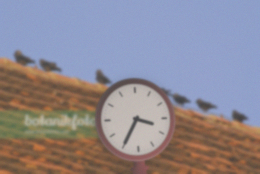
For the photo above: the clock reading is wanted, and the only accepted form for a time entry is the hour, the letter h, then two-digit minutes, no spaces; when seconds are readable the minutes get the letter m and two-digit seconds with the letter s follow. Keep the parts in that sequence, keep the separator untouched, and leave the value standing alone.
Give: 3h35
